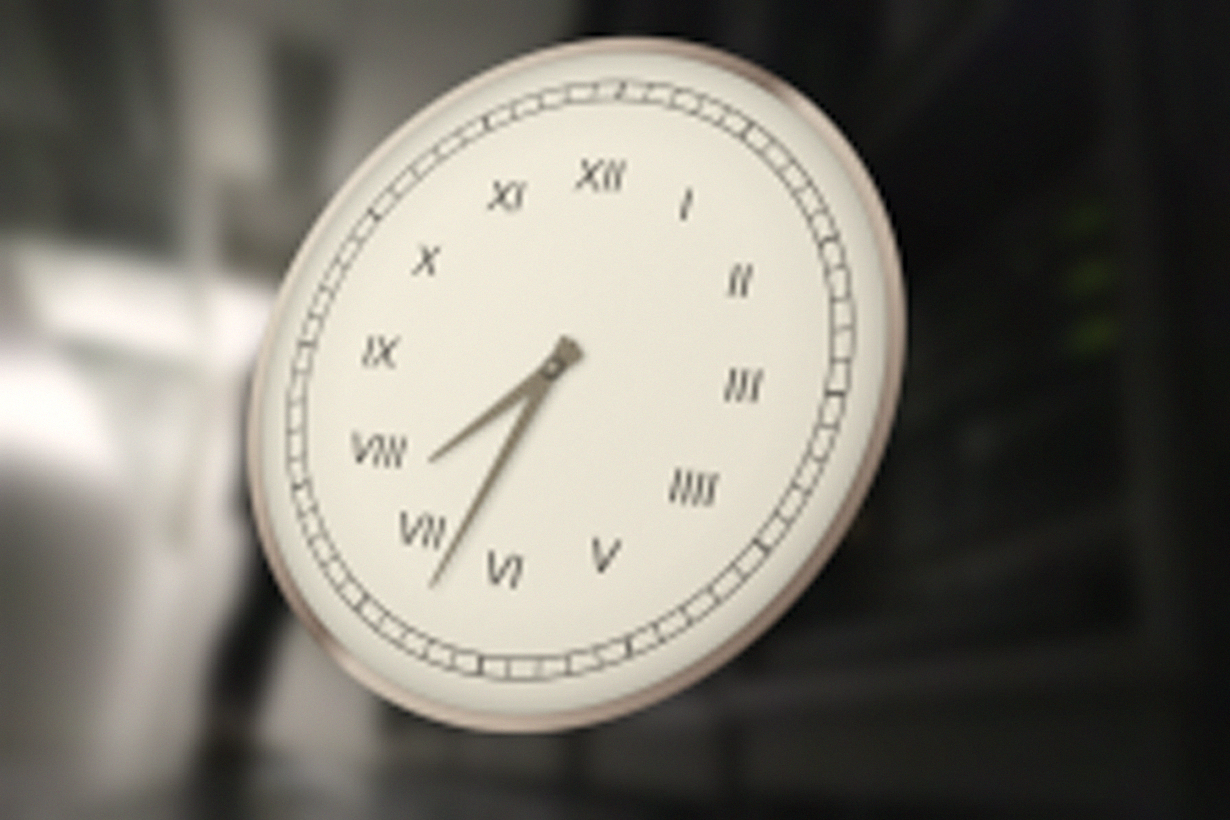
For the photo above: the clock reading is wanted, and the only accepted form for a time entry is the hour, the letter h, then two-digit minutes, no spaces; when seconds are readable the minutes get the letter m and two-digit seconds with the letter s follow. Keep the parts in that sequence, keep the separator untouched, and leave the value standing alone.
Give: 7h33
